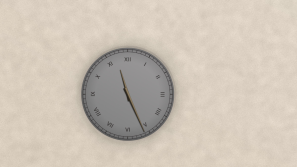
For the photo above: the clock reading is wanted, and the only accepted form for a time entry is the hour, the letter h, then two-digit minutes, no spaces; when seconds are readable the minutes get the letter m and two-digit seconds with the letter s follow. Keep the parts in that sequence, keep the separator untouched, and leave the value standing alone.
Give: 11h26
